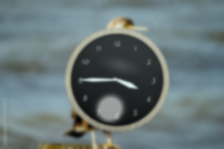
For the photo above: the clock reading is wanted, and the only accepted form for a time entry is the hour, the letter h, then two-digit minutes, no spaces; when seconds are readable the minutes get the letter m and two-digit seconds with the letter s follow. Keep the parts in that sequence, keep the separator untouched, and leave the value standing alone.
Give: 3h45
